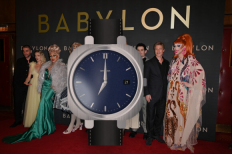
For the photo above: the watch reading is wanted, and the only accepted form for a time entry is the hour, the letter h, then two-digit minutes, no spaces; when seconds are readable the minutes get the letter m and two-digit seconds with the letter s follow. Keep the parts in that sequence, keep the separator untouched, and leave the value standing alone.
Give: 7h00
